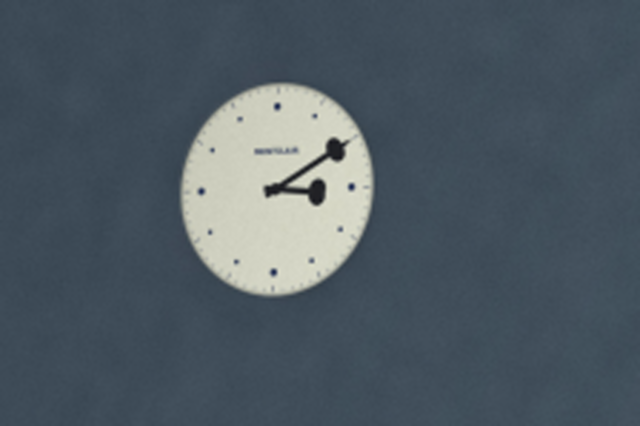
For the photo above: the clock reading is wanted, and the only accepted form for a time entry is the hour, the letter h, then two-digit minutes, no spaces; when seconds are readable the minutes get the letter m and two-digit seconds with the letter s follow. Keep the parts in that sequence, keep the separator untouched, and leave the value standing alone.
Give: 3h10
